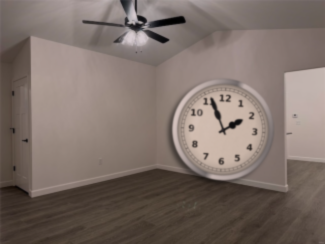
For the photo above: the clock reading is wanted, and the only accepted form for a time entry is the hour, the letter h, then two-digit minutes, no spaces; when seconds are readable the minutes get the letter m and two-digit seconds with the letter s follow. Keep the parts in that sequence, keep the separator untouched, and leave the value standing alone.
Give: 1h56
